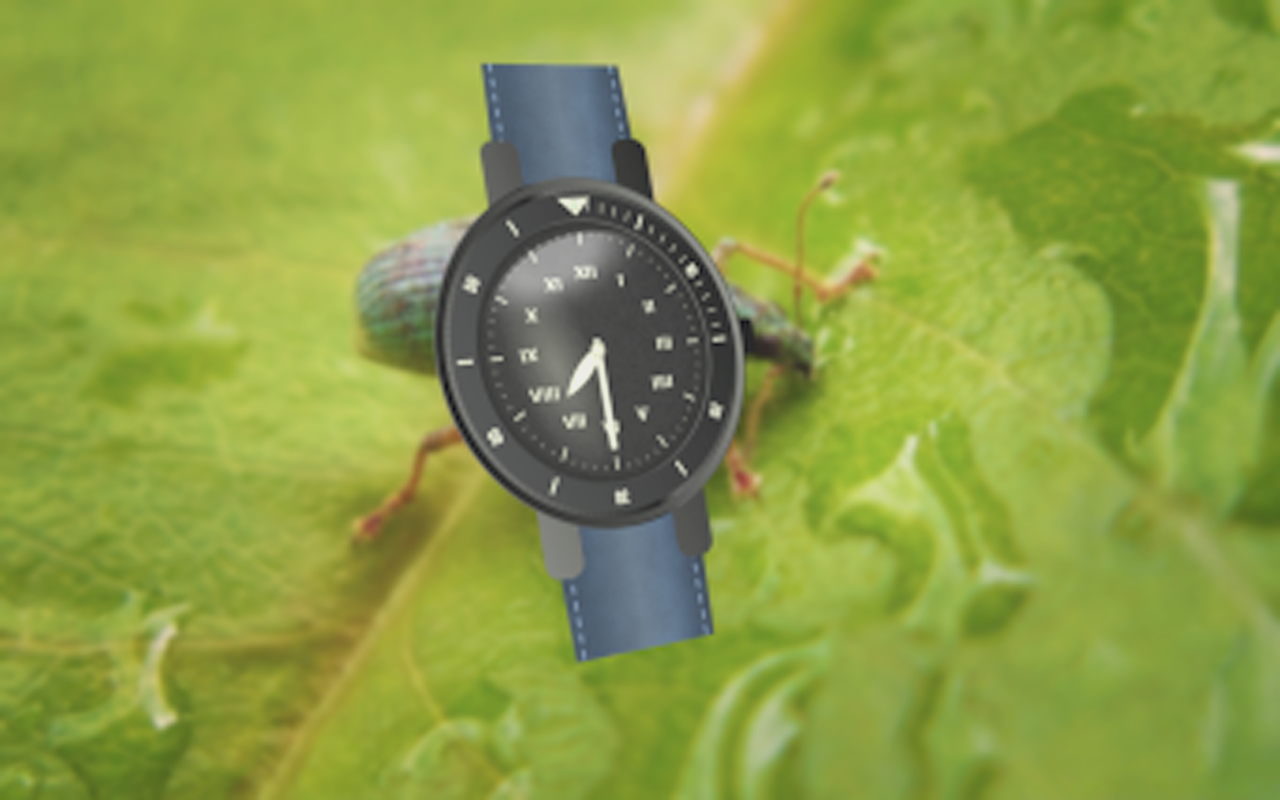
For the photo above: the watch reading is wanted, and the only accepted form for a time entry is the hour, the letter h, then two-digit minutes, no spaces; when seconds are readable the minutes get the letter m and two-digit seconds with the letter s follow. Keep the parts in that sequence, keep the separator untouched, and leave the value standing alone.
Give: 7h30
